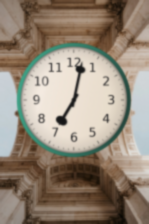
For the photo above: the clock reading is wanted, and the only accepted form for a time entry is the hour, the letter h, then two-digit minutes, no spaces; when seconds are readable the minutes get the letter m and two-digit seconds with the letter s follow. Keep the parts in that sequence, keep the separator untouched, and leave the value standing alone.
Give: 7h02
